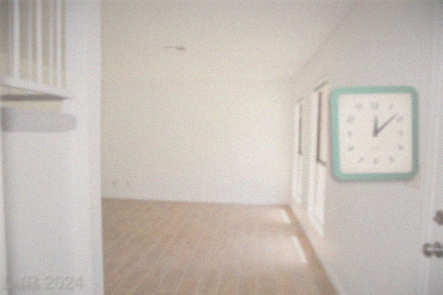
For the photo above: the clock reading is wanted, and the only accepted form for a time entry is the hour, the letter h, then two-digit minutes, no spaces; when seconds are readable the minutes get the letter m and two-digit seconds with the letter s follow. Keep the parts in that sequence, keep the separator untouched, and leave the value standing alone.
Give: 12h08
